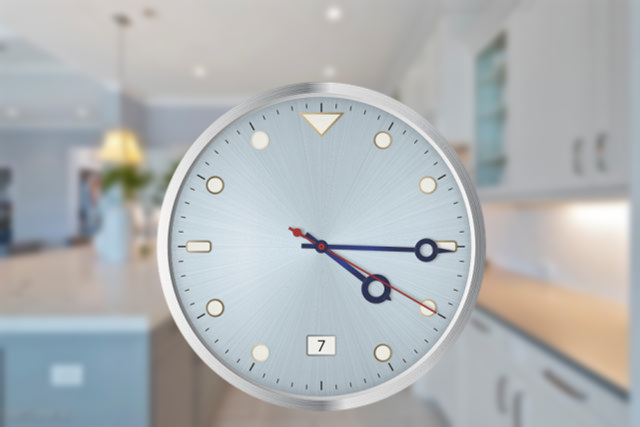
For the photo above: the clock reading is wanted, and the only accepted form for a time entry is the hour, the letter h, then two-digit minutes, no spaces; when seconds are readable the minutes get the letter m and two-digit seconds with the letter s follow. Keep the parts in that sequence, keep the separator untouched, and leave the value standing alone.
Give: 4h15m20s
